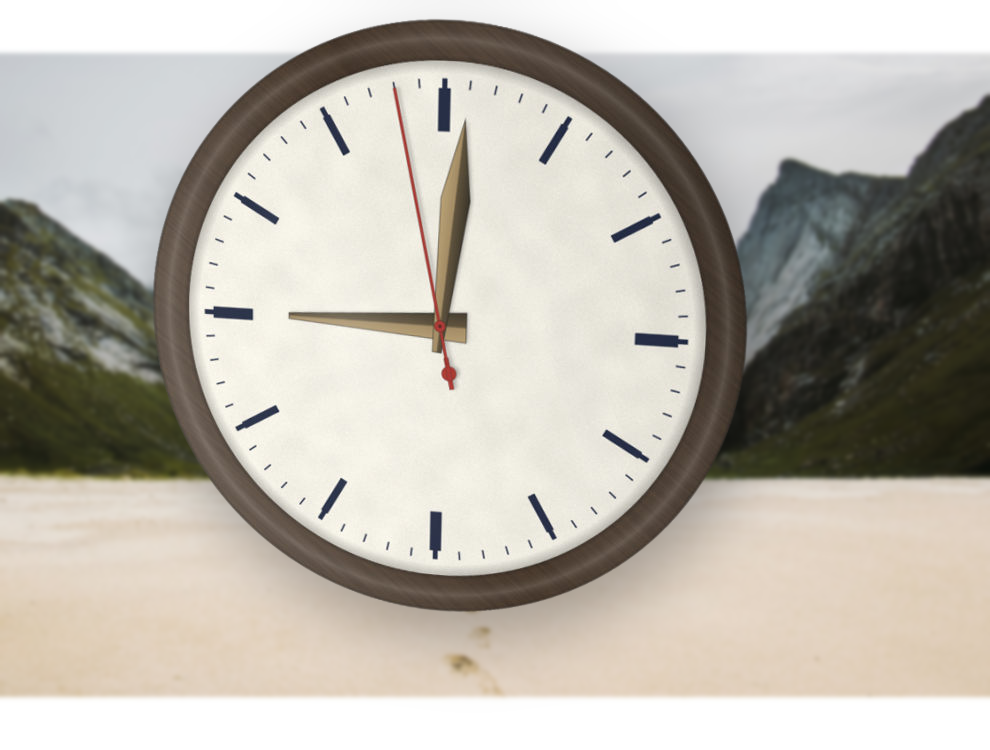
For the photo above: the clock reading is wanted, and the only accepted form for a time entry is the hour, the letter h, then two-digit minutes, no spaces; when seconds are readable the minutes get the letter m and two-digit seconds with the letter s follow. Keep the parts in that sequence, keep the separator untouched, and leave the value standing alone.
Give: 9h00m58s
